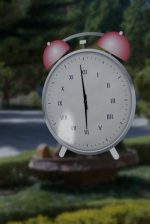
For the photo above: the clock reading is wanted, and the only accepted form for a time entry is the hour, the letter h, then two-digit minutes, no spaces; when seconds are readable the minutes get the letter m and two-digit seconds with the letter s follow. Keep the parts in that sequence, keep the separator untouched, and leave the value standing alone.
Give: 5h59
